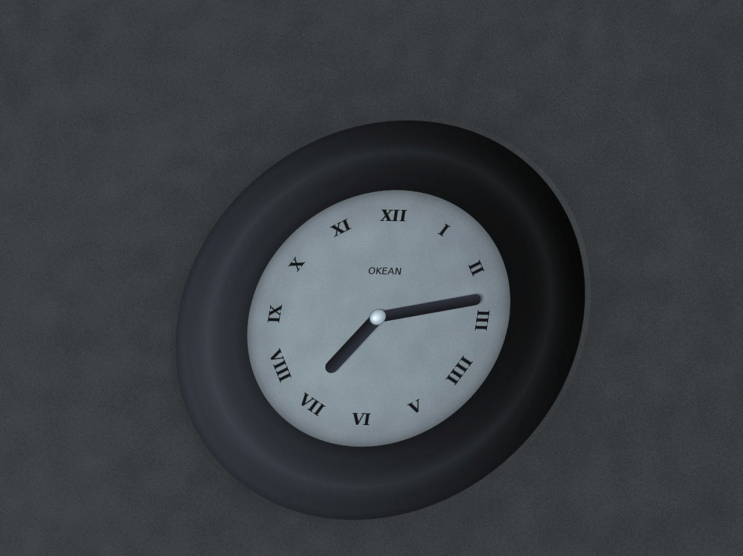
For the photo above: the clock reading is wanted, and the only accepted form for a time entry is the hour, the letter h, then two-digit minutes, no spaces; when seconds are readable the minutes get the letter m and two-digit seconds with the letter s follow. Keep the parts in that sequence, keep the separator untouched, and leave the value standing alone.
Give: 7h13
